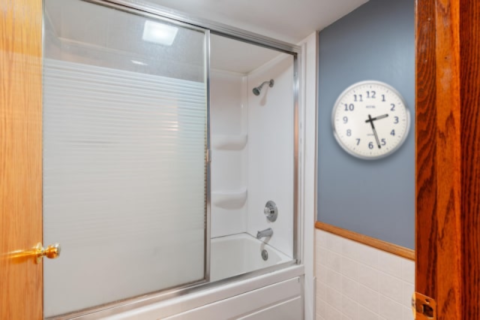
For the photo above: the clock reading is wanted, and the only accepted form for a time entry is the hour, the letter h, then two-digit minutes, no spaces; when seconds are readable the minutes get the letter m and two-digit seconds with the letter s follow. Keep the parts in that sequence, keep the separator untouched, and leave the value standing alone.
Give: 2h27
